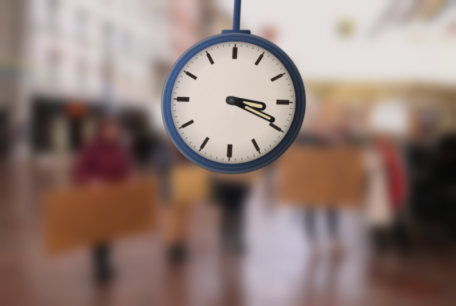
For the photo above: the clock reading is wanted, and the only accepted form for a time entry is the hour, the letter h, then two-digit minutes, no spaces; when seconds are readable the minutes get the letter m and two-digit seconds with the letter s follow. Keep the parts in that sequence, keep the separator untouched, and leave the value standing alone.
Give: 3h19
